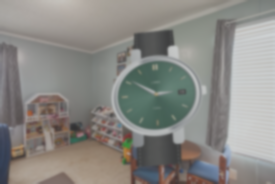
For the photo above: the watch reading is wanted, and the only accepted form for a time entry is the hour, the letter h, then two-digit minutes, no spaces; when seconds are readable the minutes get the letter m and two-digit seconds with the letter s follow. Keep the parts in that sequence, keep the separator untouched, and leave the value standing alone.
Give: 2h51
